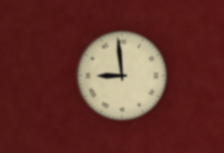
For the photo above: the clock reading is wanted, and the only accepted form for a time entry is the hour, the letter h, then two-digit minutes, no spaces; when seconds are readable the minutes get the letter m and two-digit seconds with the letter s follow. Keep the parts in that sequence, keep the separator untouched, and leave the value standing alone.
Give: 8h59
